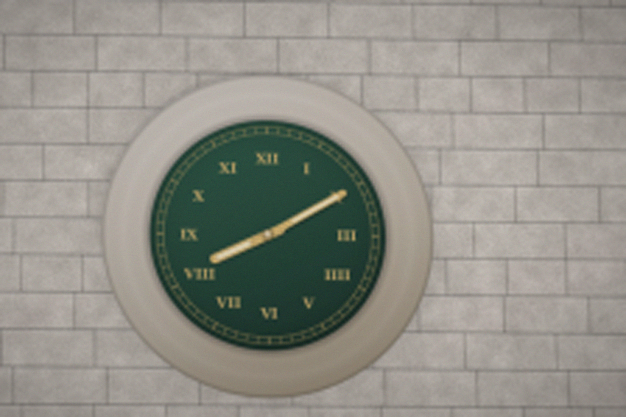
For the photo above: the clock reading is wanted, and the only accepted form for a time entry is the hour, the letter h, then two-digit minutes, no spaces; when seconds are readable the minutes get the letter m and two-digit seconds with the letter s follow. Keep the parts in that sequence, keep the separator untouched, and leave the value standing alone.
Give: 8h10
